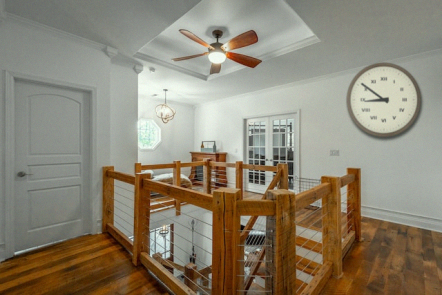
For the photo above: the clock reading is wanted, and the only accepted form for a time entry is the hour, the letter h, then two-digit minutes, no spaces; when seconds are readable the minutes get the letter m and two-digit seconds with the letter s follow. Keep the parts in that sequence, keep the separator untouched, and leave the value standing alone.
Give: 8h51
